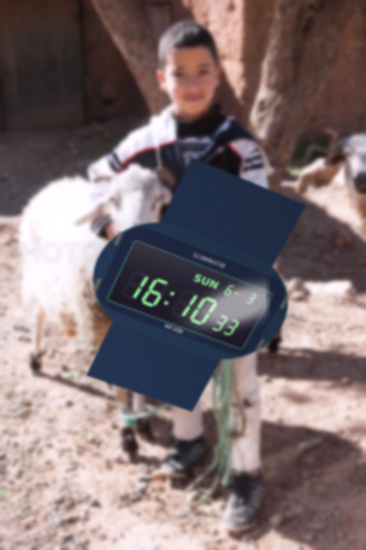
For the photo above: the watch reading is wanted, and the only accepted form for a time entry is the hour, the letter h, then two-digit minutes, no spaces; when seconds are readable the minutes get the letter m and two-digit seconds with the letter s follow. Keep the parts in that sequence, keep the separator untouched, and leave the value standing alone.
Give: 16h10m33s
